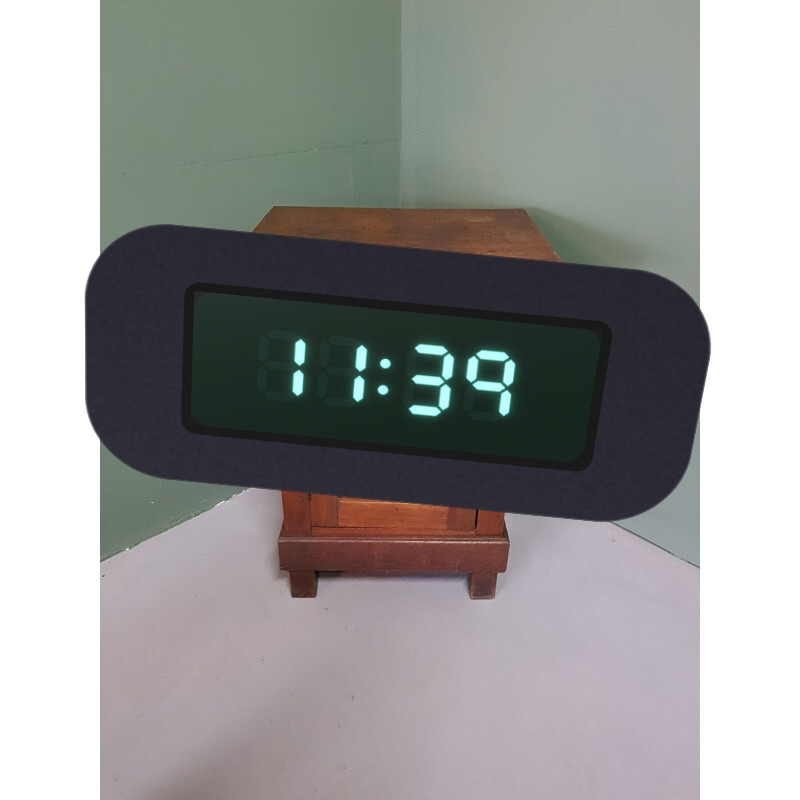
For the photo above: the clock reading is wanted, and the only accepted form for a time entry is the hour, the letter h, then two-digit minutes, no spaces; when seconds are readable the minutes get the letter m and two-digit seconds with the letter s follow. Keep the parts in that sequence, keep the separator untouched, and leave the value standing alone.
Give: 11h39
